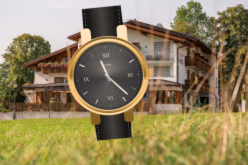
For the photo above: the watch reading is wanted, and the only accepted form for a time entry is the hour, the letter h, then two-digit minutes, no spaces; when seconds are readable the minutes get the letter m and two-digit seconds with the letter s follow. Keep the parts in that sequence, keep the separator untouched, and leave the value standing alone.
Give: 11h23
